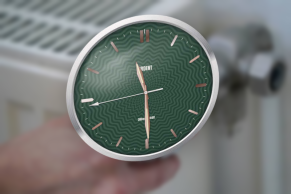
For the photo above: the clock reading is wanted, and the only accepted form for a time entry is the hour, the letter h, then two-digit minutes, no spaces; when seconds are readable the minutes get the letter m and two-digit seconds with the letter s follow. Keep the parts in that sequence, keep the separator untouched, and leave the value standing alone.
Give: 11h29m44s
